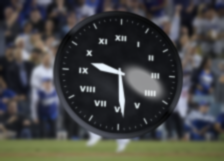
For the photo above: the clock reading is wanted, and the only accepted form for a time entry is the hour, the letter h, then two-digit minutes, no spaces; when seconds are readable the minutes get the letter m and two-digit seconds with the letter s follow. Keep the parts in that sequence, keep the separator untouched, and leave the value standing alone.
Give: 9h29
